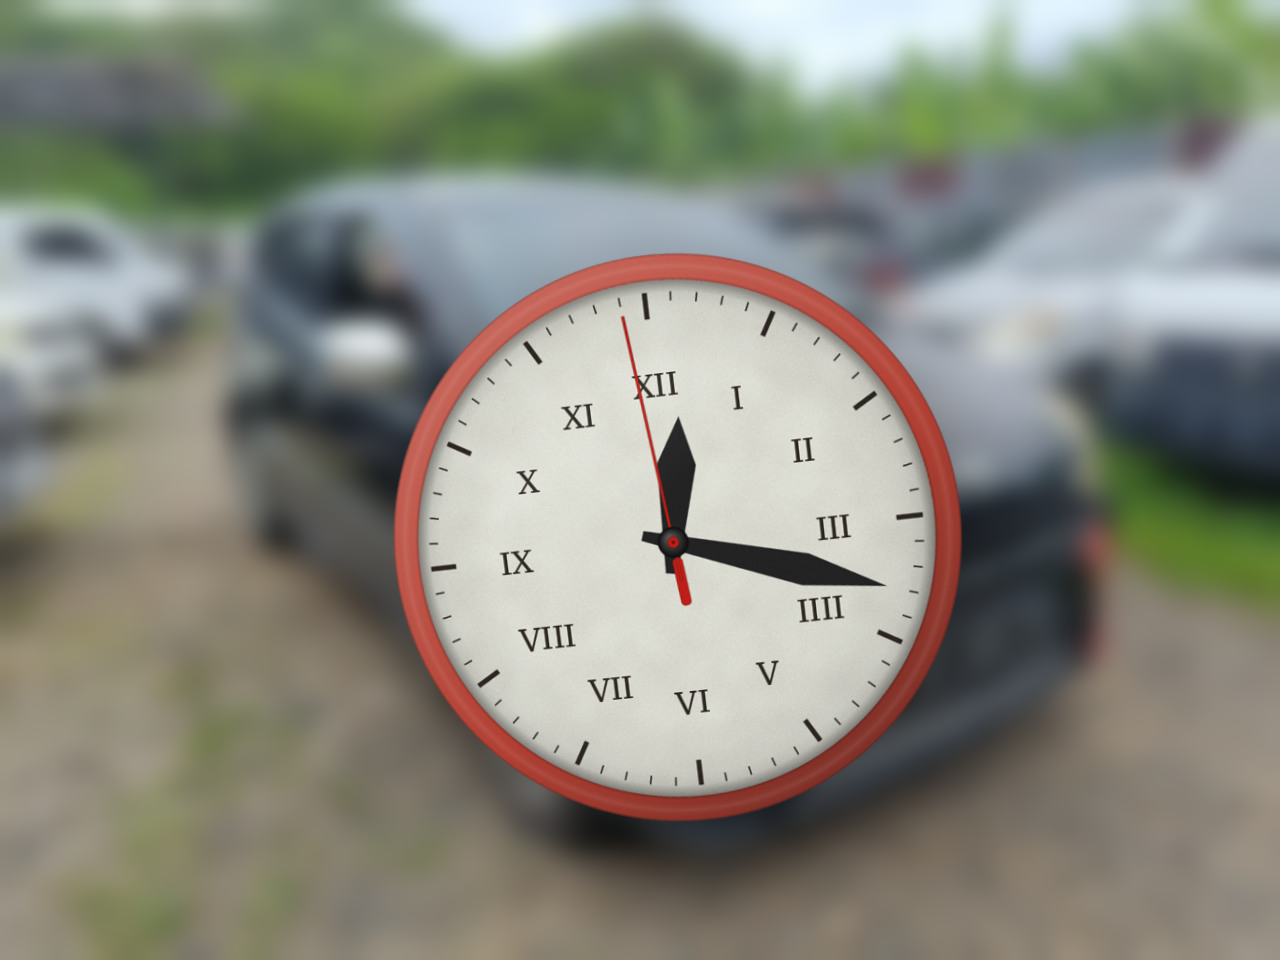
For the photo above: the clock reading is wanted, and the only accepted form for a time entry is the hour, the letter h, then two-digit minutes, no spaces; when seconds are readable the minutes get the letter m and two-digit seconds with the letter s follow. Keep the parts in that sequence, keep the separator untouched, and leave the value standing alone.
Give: 12h17m59s
